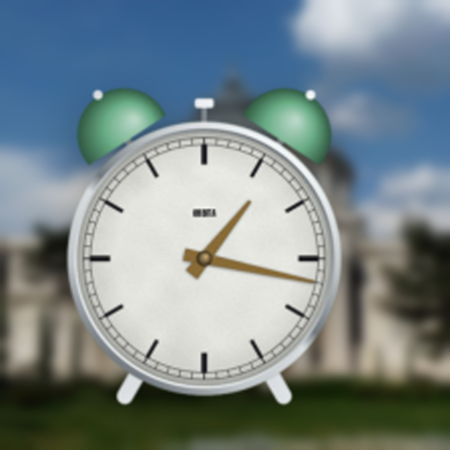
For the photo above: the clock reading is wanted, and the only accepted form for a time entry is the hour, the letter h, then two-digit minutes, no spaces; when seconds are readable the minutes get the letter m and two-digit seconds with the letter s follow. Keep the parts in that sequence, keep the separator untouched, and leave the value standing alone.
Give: 1h17
